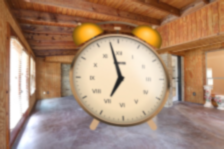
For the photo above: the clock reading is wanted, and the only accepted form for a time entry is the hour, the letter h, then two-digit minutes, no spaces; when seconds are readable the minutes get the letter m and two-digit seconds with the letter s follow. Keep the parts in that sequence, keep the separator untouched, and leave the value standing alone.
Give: 6h58
